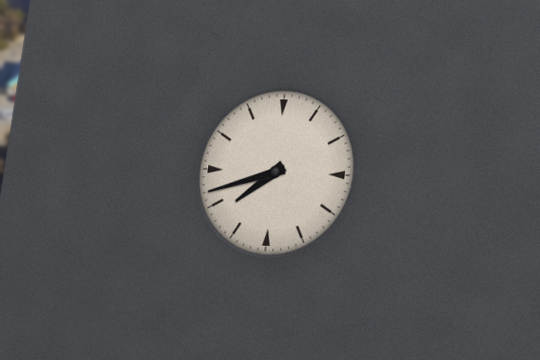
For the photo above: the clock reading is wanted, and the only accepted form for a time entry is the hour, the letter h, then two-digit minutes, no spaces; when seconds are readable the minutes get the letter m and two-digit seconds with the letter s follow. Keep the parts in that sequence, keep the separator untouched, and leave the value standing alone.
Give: 7h42
